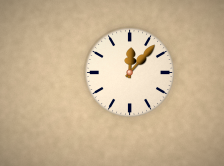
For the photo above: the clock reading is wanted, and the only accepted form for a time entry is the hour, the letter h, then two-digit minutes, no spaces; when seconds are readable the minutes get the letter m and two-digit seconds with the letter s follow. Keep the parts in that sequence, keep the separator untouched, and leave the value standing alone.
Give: 12h07
